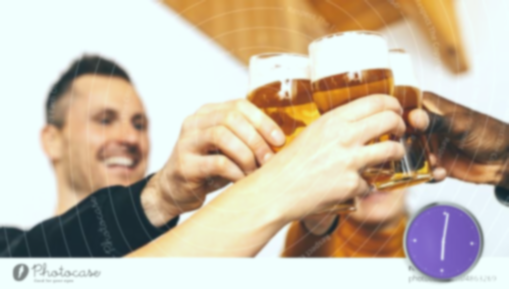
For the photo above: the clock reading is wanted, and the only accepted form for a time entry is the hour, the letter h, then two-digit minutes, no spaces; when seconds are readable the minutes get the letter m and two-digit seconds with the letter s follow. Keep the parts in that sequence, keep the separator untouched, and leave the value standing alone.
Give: 6h01
